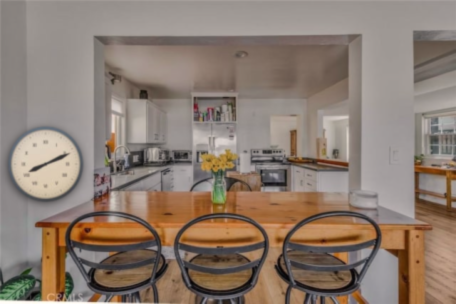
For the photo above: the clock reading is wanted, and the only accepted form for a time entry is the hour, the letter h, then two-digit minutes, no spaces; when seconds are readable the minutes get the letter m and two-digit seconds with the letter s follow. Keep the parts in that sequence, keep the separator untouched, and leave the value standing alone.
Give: 8h11
